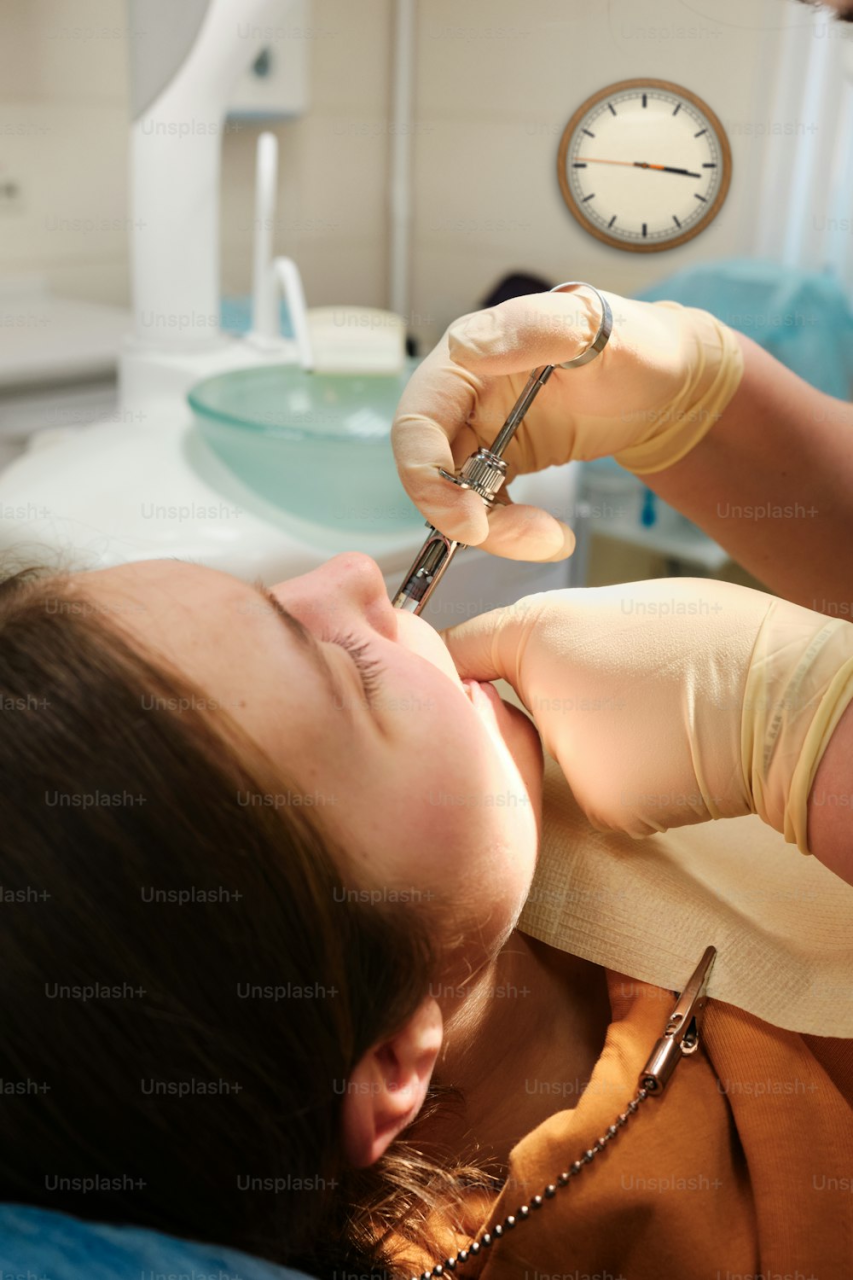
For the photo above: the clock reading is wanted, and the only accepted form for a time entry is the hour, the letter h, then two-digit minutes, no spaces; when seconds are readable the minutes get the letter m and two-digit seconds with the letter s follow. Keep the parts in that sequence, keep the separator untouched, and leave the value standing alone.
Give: 3h16m46s
